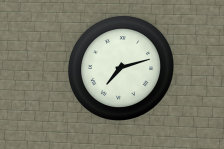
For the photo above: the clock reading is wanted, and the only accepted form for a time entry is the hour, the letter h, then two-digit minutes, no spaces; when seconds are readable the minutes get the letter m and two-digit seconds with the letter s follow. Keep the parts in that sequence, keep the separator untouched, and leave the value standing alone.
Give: 7h12
